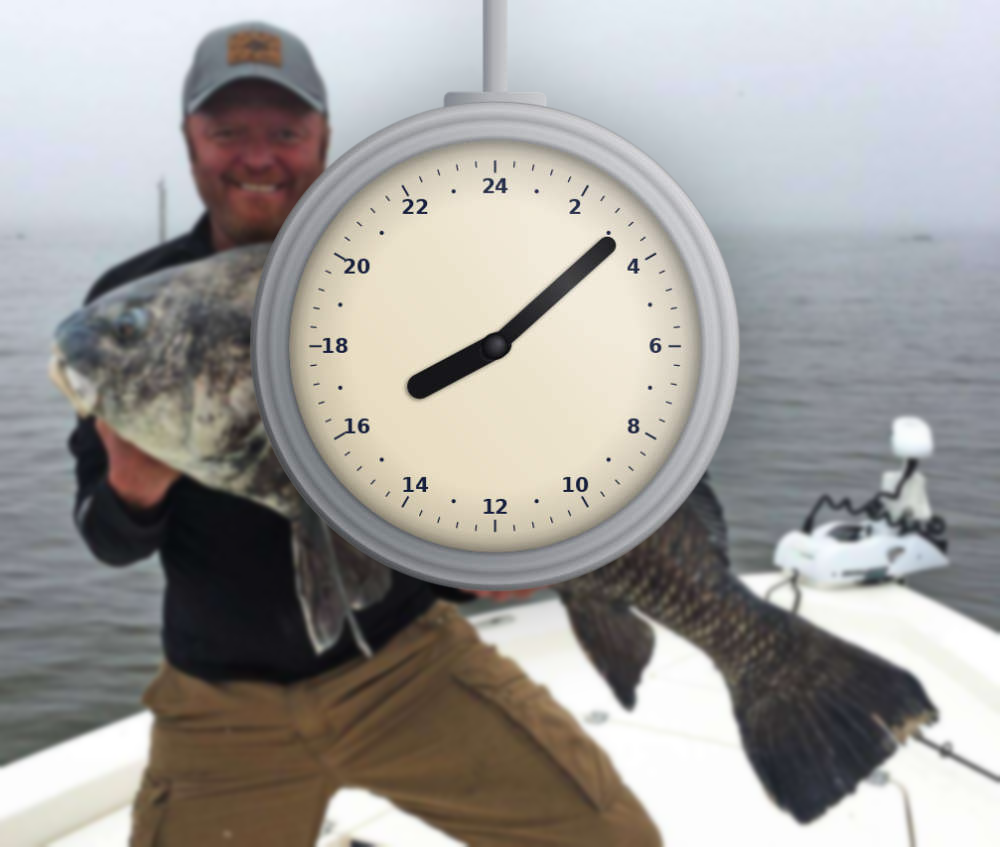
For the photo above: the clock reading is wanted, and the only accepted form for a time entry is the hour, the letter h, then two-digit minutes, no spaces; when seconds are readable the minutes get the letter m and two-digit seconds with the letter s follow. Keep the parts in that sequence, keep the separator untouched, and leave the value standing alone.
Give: 16h08
